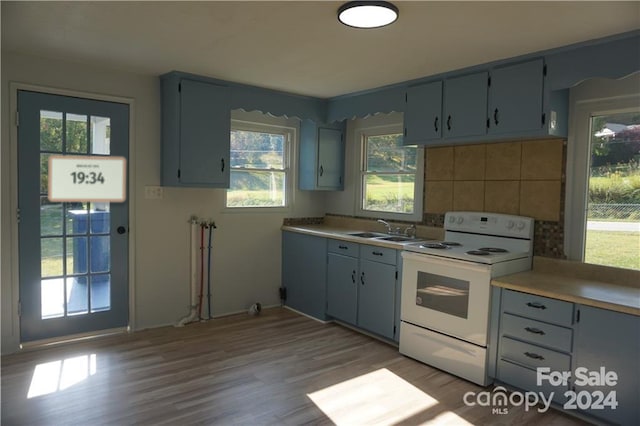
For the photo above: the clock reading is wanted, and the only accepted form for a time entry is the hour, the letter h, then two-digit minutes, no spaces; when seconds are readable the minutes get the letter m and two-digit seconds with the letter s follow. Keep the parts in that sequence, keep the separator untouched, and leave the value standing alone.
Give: 19h34
